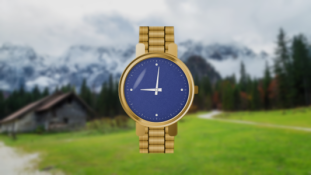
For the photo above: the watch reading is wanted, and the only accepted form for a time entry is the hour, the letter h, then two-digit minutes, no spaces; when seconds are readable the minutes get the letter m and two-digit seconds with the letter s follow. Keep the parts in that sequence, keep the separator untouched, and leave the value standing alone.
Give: 9h01
